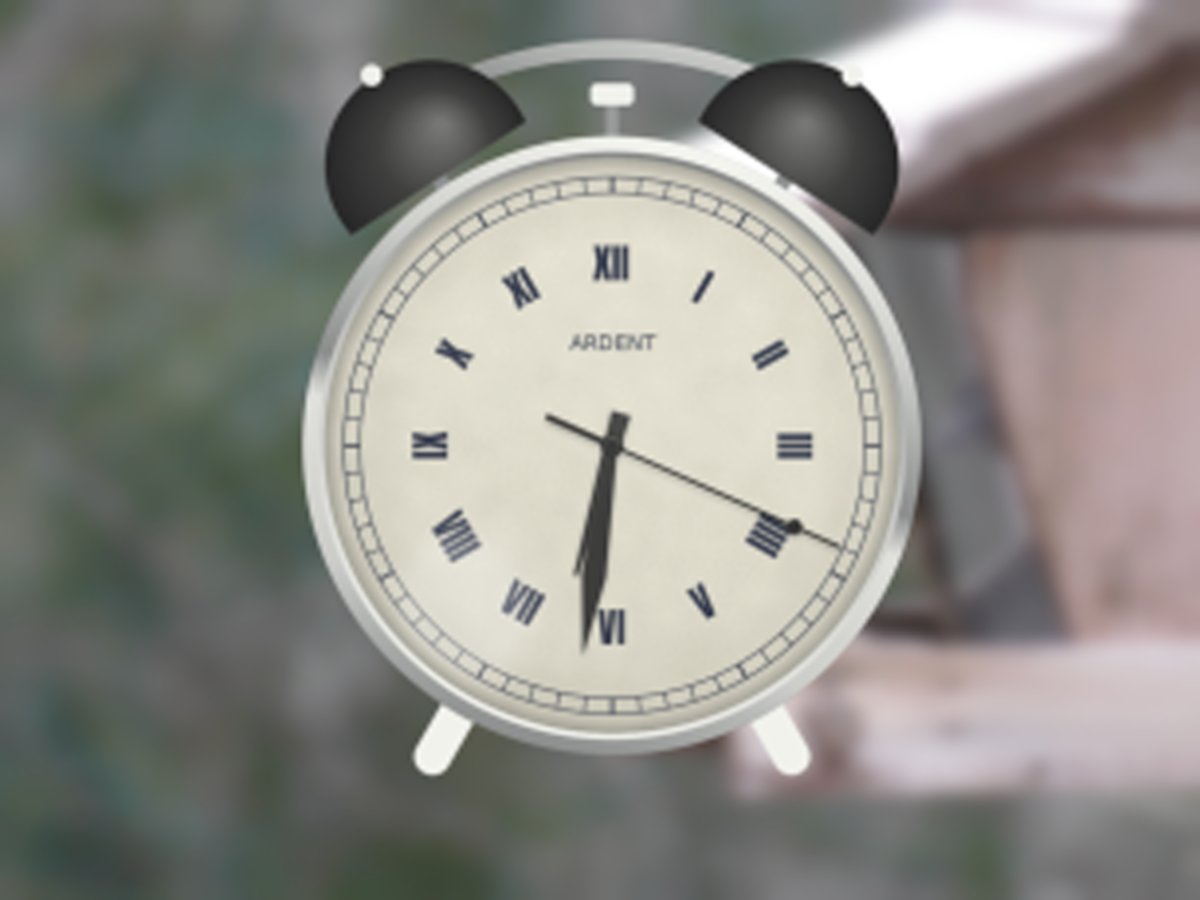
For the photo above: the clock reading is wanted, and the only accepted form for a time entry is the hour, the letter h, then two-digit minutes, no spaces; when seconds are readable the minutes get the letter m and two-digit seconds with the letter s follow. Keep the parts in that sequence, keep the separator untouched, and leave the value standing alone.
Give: 6h31m19s
